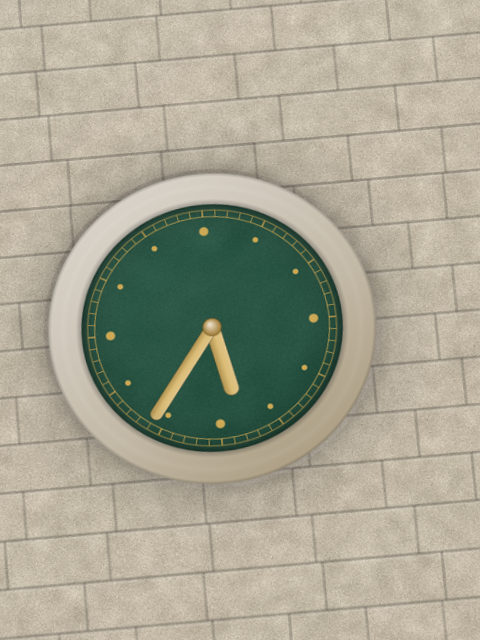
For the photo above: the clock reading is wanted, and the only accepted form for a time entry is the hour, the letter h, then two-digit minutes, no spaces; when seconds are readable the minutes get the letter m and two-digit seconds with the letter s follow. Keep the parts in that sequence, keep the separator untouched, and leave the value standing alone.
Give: 5h36
